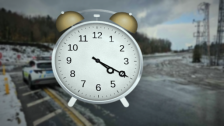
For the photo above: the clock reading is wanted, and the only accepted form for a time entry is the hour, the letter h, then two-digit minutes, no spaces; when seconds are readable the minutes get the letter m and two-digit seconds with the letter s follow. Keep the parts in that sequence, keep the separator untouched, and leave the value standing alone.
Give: 4h20
